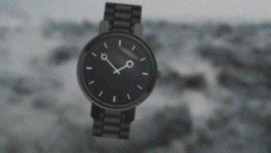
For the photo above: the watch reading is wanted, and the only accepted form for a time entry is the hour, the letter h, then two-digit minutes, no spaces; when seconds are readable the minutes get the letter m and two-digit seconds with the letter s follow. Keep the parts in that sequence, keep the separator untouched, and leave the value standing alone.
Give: 1h52
